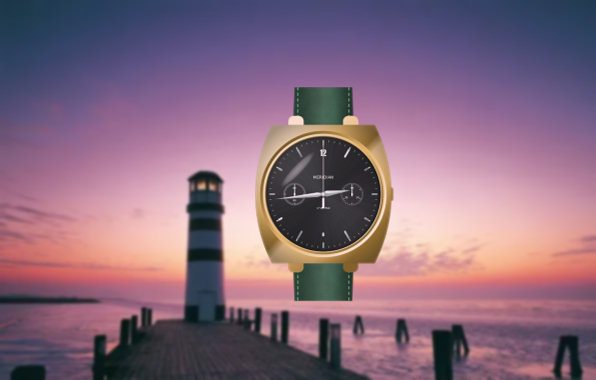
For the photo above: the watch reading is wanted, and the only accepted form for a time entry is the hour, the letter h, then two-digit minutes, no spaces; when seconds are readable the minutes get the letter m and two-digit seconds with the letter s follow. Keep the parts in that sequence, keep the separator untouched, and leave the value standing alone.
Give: 2h44
